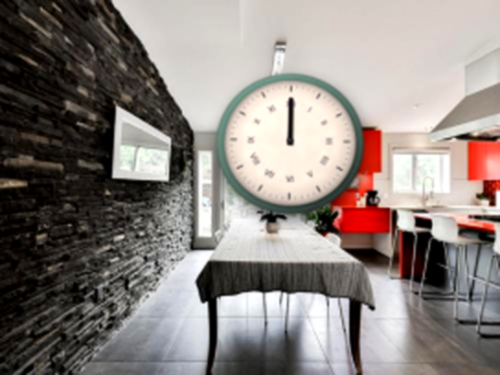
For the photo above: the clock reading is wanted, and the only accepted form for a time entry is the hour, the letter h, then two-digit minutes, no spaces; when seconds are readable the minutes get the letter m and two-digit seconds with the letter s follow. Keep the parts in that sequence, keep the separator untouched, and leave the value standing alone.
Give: 12h00
